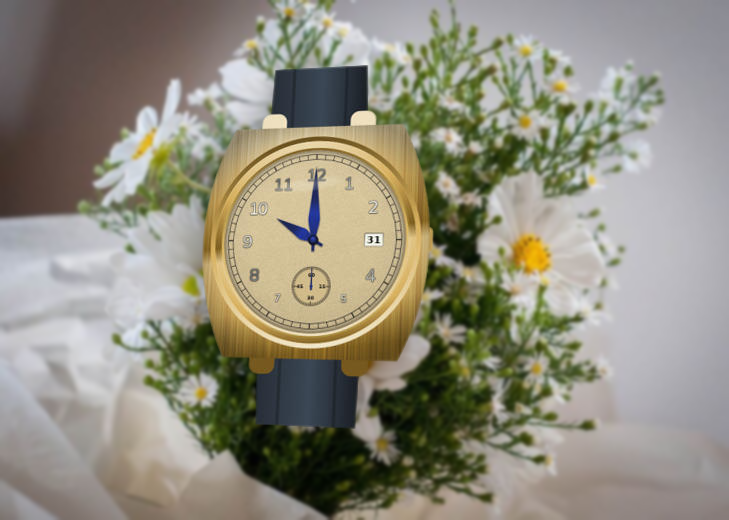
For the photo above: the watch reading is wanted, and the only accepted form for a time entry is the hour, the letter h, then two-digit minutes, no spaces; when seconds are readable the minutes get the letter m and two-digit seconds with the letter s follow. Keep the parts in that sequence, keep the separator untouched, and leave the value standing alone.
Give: 10h00
